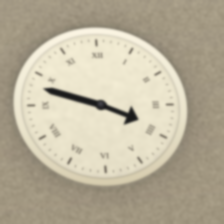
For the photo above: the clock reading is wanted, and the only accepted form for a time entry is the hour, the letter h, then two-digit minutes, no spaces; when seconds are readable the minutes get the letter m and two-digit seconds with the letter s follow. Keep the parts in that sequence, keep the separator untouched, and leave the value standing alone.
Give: 3h48
